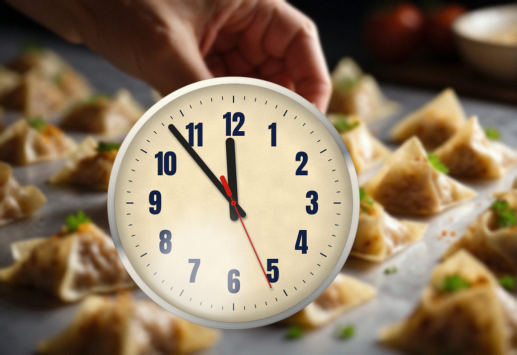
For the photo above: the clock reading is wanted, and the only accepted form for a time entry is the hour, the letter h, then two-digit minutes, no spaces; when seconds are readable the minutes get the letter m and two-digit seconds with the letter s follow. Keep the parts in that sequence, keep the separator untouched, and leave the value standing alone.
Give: 11h53m26s
